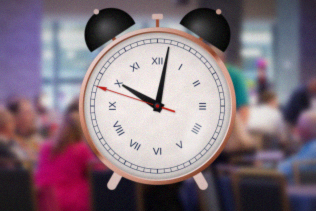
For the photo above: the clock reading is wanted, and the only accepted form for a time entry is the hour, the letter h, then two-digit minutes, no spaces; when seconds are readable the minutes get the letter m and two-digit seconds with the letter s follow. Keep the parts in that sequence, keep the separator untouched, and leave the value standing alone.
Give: 10h01m48s
